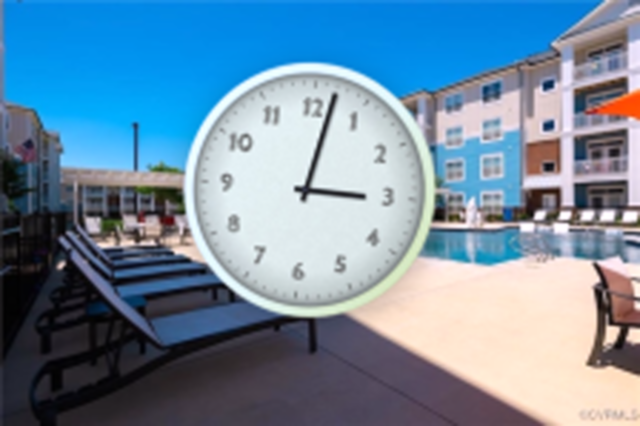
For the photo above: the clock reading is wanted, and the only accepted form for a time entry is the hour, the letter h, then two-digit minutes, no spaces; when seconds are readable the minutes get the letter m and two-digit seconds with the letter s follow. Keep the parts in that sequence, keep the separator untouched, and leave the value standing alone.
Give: 3h02
